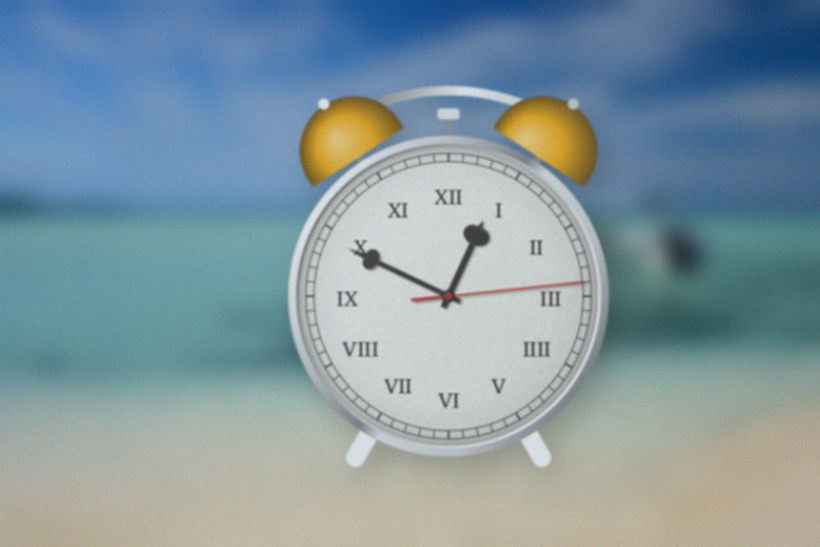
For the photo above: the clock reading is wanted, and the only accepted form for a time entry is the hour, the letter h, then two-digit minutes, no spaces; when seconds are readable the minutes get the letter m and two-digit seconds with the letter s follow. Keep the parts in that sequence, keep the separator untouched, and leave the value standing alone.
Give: 12h49m14s
